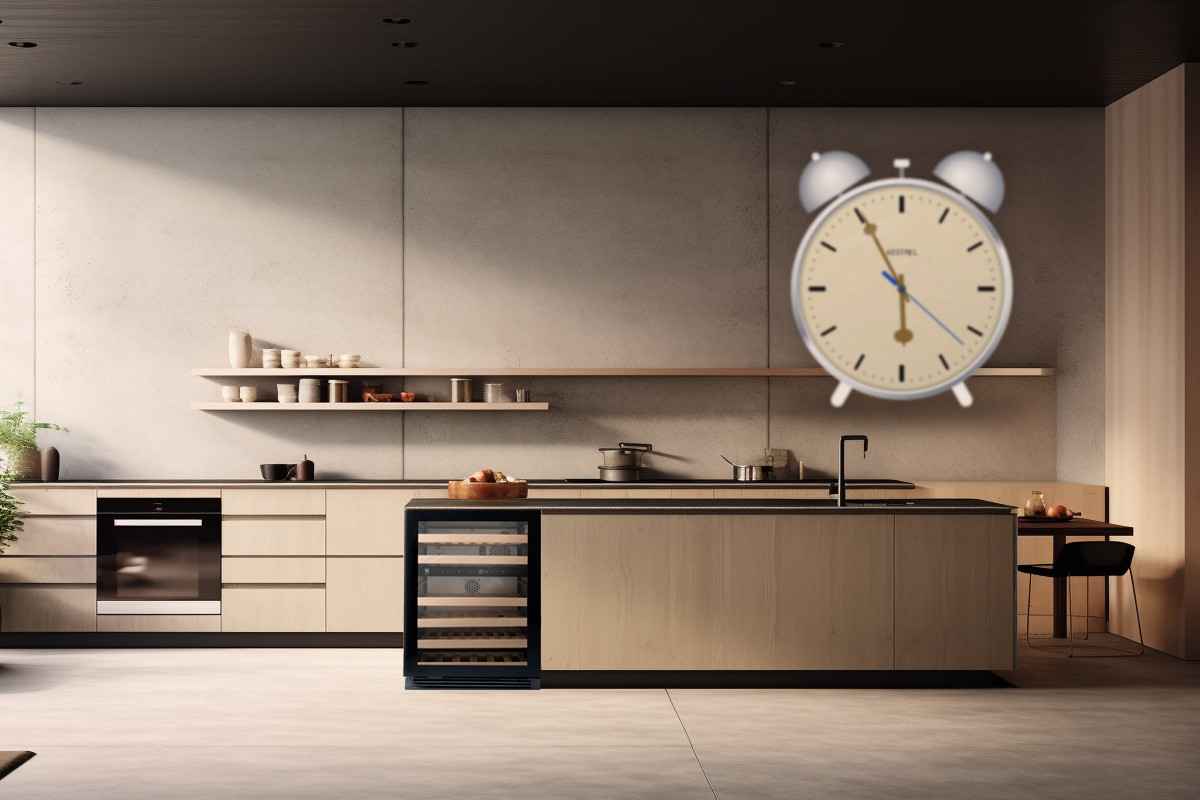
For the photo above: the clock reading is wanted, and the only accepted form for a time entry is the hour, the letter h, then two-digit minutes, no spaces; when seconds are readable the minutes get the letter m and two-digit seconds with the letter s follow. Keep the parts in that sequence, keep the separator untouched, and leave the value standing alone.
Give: 5h55m22s
